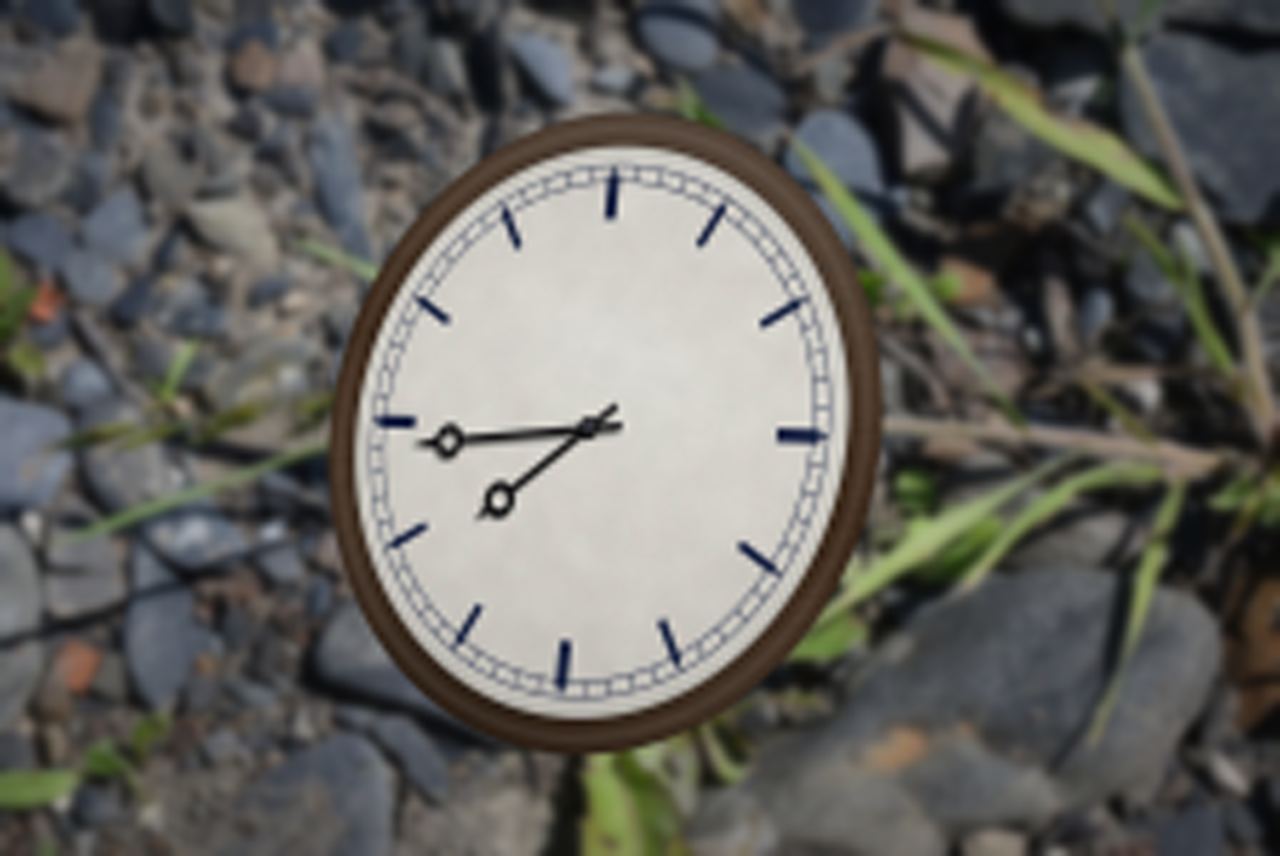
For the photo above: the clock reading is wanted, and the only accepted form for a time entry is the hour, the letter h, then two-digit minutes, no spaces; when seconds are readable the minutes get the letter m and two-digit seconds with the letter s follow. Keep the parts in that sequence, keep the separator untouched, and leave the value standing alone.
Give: 7h44
